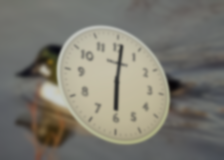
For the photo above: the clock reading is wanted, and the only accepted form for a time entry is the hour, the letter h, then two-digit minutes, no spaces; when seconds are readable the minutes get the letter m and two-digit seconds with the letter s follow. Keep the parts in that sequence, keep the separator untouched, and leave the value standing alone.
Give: 6h01
